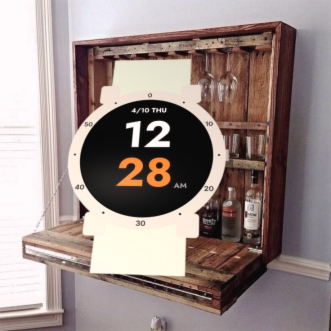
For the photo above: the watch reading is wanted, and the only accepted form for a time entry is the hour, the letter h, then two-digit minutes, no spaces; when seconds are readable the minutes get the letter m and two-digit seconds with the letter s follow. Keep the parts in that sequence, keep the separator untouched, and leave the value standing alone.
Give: 12h28
